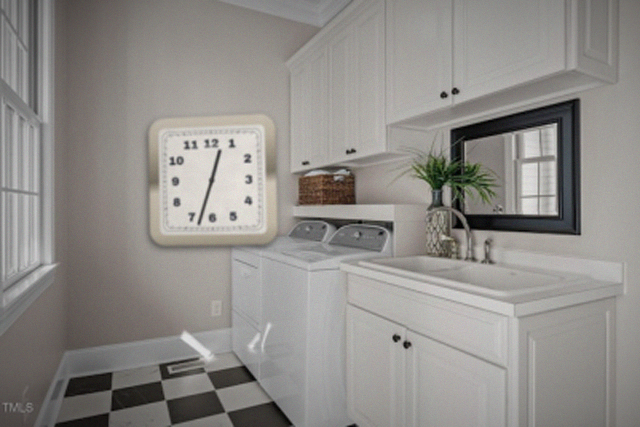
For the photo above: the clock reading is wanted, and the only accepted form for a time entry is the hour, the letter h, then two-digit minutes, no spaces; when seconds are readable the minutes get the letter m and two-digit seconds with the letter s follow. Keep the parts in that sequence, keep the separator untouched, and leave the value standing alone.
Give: 12h33
